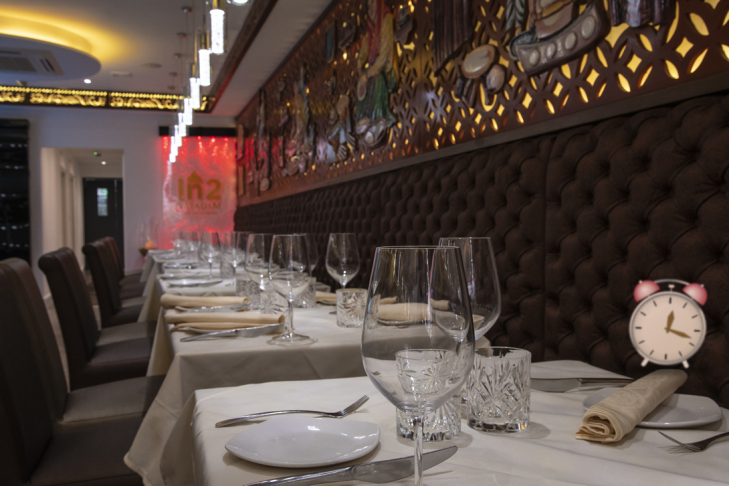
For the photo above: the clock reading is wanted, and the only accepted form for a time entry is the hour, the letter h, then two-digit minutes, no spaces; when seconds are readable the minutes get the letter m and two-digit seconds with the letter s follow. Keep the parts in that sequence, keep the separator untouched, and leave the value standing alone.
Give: 12h18
